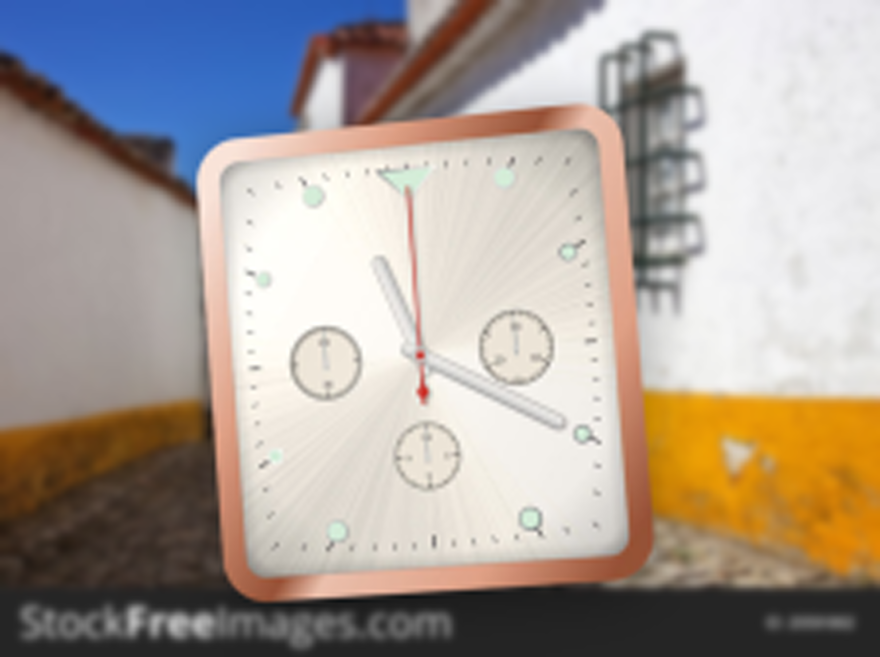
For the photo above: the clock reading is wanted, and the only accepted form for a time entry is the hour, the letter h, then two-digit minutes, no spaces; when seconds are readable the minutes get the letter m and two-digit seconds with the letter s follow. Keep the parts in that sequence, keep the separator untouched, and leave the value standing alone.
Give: 11h20
